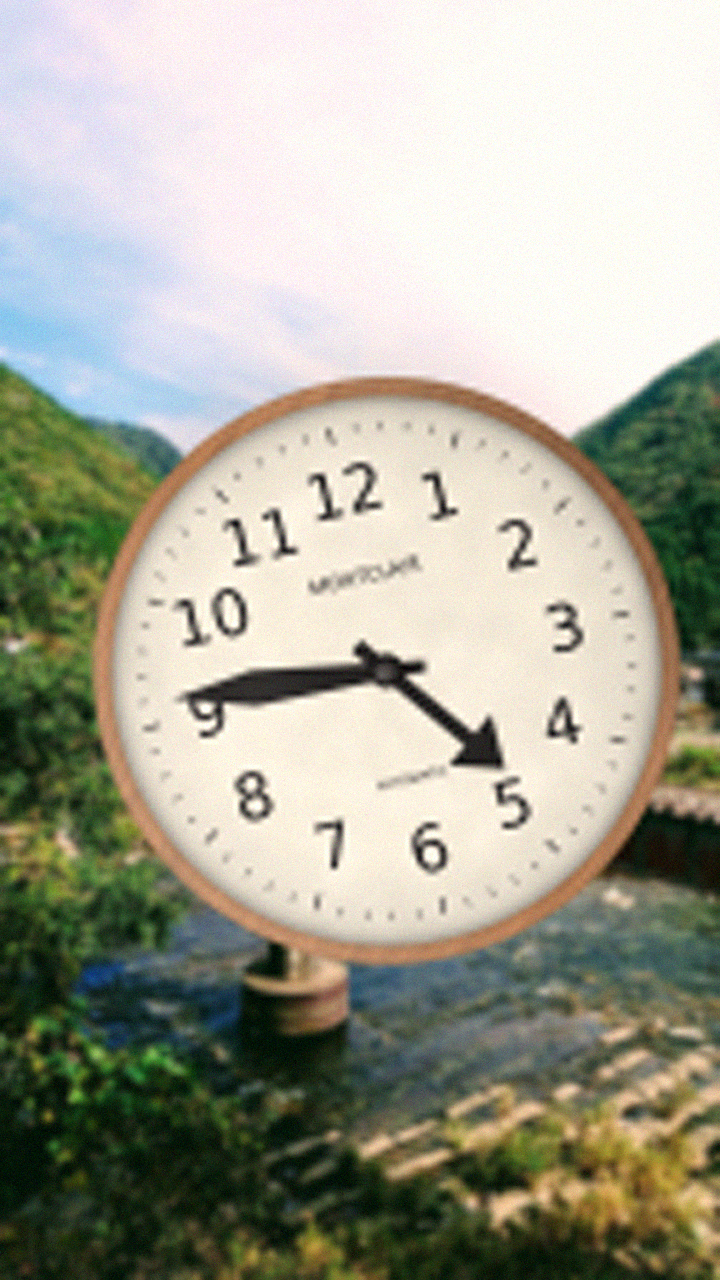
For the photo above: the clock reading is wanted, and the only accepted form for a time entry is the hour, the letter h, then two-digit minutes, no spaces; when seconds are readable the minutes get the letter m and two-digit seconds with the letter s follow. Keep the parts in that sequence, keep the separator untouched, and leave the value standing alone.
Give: 4h46
